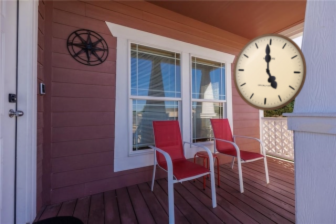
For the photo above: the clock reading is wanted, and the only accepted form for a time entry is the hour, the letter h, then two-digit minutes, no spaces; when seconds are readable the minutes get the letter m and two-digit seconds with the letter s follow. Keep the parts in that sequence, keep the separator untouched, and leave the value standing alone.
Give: 4h59
